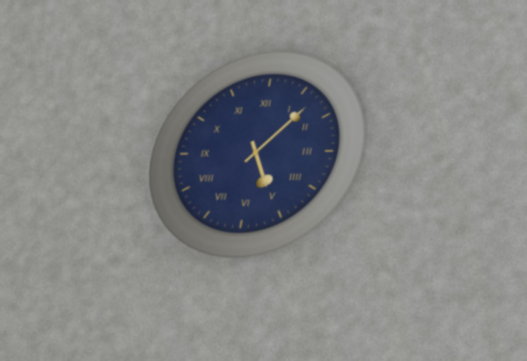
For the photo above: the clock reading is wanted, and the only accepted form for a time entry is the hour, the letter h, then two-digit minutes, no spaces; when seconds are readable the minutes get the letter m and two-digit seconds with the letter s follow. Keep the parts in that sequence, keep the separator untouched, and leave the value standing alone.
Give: 5h07
